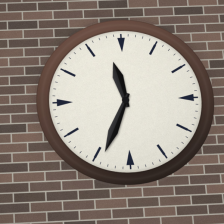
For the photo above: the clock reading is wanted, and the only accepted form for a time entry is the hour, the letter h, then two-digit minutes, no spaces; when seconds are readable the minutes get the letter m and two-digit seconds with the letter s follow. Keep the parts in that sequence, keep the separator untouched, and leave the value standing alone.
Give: 11h34
